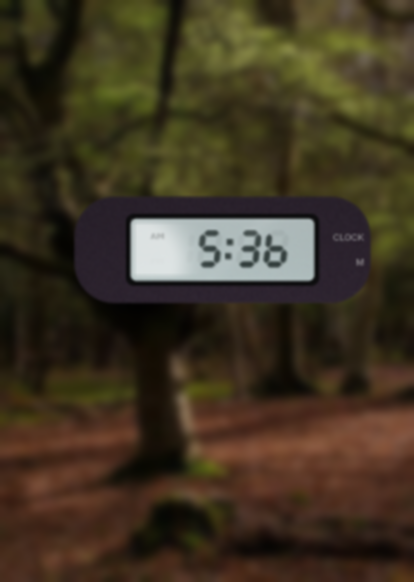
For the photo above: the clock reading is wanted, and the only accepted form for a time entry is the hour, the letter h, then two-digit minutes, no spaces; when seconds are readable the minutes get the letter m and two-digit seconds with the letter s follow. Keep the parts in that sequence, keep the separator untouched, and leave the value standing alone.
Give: 5h36
